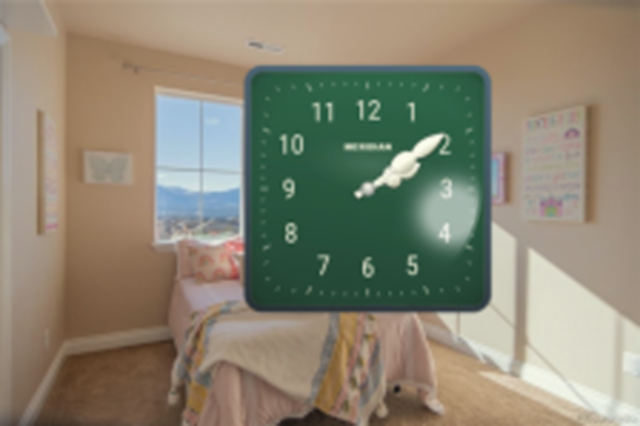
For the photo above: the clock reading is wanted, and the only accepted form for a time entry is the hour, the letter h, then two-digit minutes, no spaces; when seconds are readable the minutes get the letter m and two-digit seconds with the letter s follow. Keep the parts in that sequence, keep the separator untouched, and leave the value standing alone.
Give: 2h09
